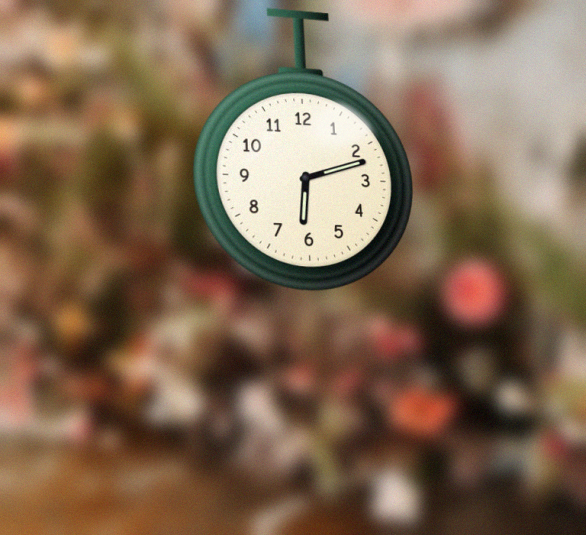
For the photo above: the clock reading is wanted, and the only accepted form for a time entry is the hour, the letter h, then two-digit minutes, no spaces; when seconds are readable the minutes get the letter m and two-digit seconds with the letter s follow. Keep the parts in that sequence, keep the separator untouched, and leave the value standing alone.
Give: 6h12
